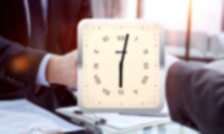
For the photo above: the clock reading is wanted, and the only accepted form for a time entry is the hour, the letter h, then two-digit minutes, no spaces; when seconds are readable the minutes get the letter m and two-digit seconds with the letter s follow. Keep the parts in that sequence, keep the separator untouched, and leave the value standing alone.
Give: 6h02
